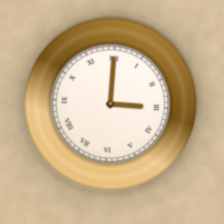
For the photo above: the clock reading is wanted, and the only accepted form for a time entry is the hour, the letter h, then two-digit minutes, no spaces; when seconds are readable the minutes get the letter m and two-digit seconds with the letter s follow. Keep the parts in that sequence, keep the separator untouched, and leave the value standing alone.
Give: 3h00
